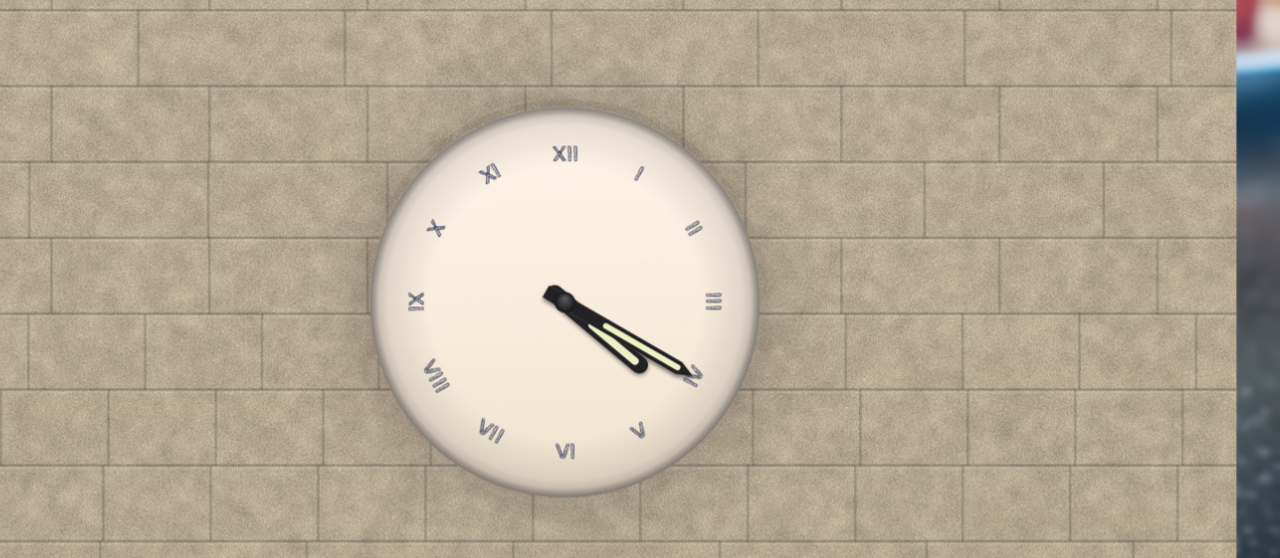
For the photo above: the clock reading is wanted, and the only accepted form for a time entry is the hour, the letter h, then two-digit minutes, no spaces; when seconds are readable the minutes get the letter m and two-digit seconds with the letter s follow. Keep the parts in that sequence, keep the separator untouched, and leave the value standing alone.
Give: 4h20
